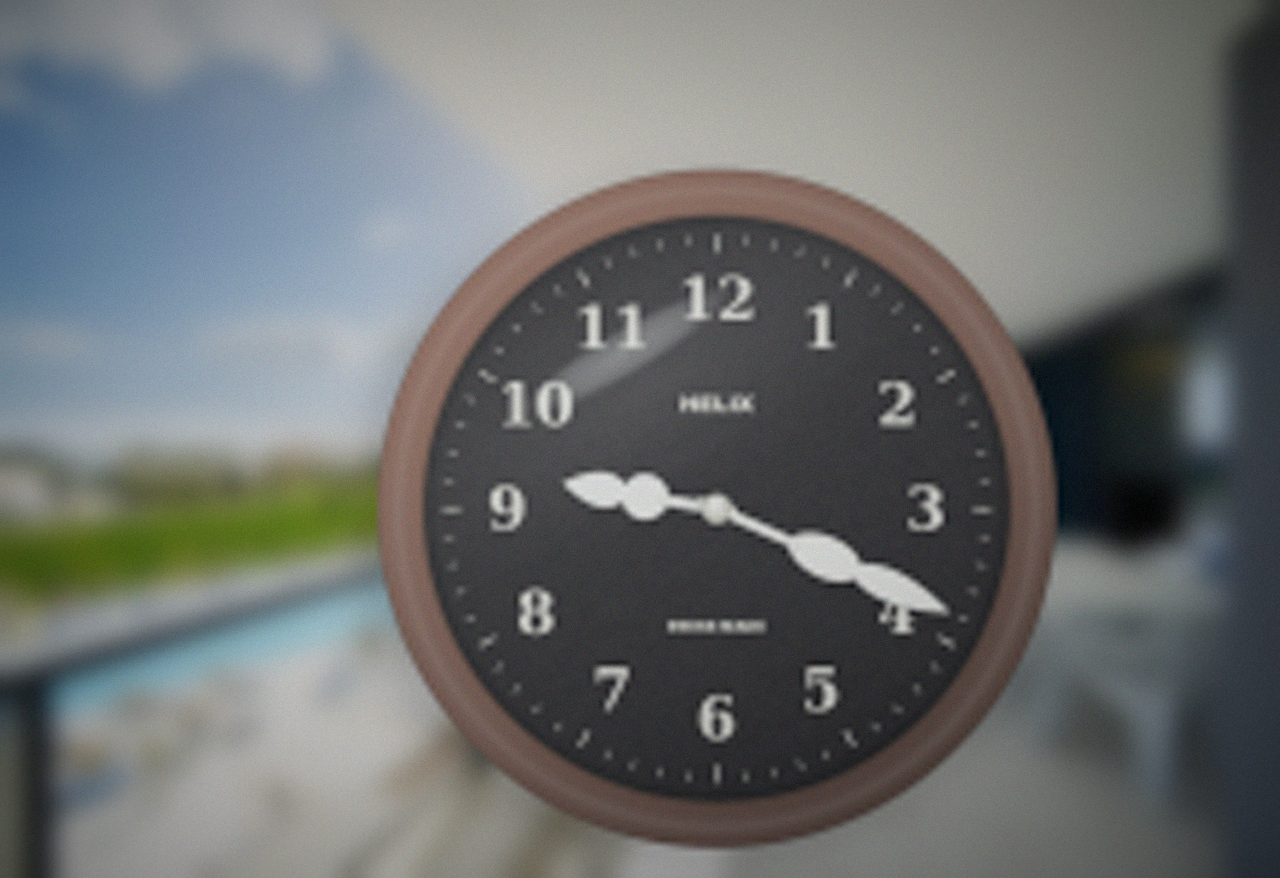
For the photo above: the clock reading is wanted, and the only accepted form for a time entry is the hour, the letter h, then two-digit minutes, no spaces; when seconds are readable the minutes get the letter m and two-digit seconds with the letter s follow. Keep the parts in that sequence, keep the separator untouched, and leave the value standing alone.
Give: 9h19
